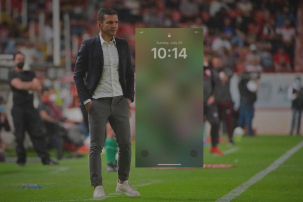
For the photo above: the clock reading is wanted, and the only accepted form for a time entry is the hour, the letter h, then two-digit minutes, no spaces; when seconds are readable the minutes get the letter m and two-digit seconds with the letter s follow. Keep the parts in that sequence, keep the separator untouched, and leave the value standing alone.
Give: 10h14
